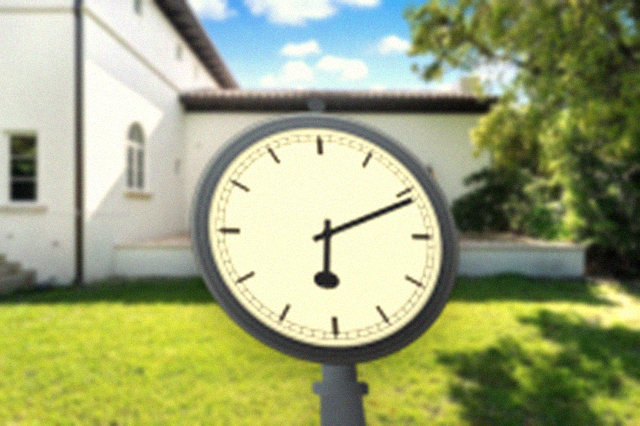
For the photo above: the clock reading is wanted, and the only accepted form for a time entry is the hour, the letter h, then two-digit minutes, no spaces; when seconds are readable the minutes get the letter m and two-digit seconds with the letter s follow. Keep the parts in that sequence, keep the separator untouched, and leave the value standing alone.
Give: 6h11
